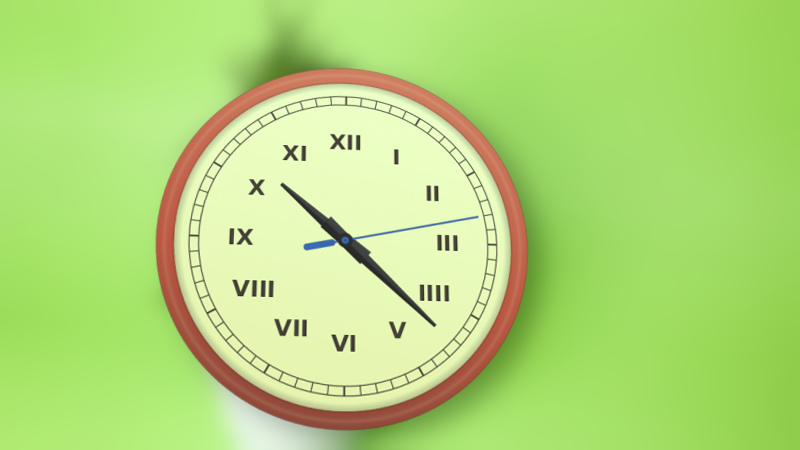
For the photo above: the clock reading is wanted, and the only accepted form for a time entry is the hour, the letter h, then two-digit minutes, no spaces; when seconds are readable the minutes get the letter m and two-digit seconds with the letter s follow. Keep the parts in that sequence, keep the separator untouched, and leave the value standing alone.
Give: 10h22m13s
